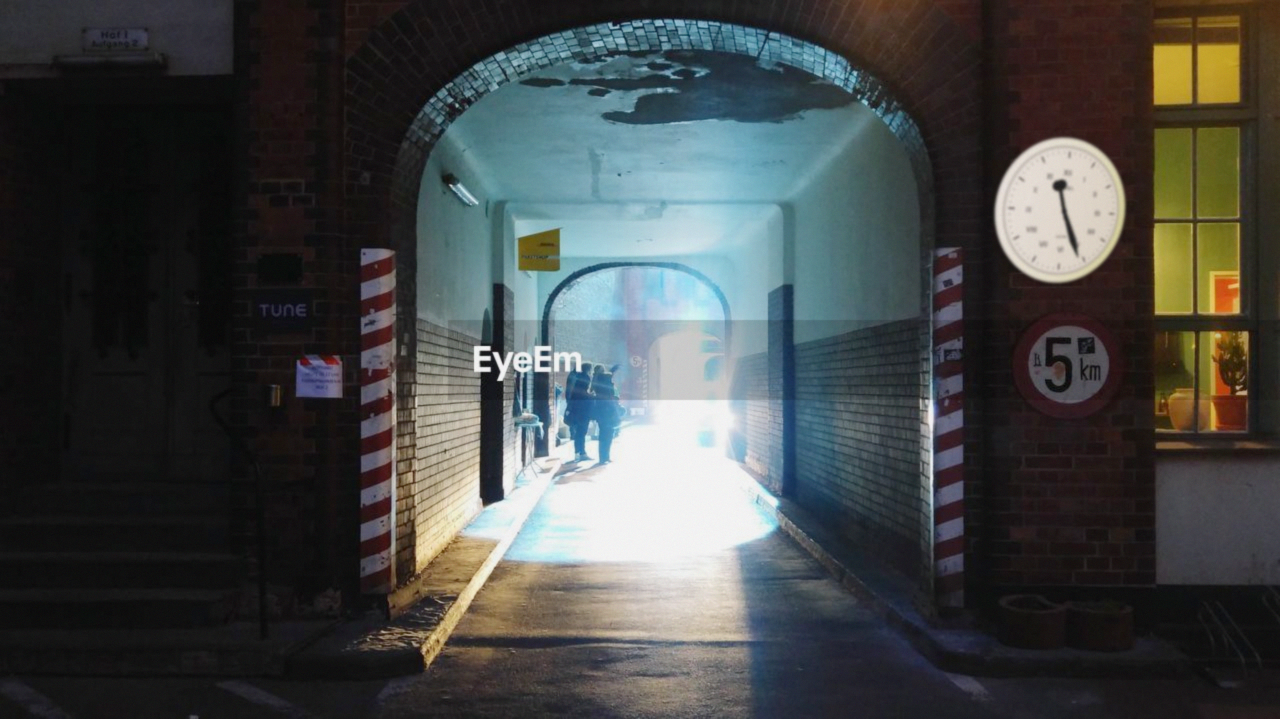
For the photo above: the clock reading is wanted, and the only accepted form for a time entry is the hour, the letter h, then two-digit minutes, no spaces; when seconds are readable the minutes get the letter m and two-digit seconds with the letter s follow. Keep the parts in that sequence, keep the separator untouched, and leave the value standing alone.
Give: 11h26
